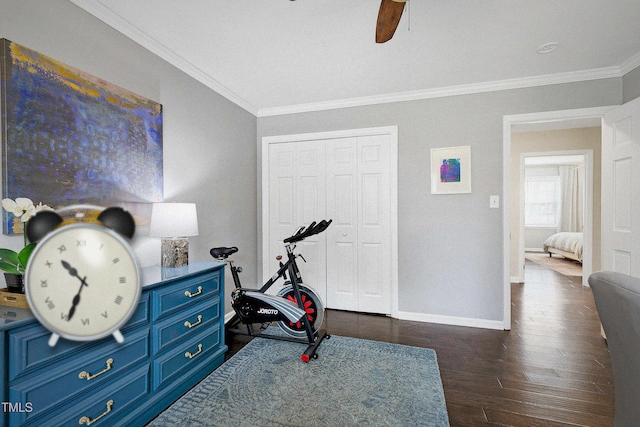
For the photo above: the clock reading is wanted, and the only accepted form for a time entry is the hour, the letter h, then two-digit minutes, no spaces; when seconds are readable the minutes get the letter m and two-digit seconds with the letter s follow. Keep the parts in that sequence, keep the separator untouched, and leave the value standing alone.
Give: 10h34
